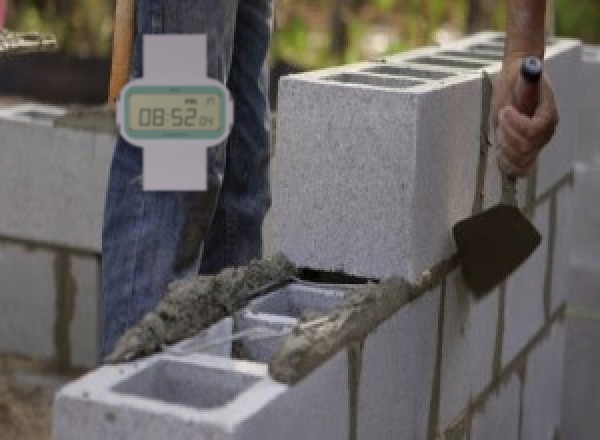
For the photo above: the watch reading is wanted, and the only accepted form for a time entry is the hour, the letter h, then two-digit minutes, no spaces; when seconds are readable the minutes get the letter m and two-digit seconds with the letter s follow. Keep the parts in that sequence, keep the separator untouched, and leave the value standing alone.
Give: 8h52
